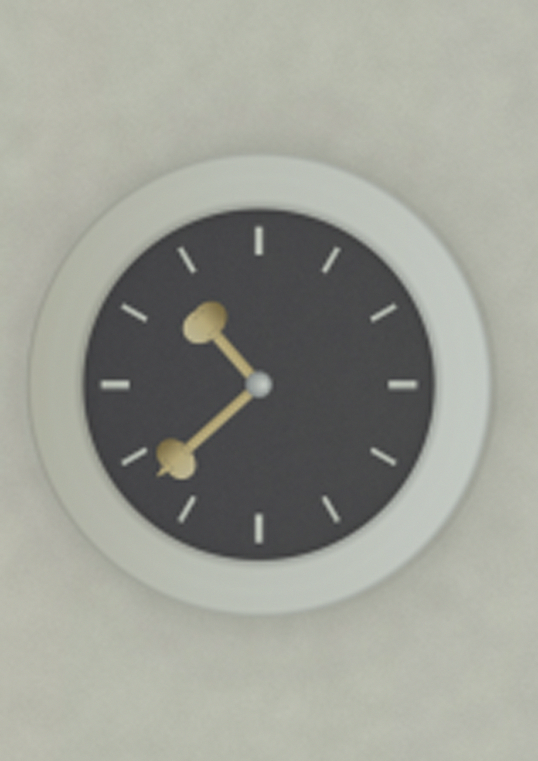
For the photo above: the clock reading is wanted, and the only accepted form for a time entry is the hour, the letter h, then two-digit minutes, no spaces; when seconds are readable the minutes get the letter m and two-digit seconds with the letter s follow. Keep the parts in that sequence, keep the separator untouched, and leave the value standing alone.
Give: 10h38
